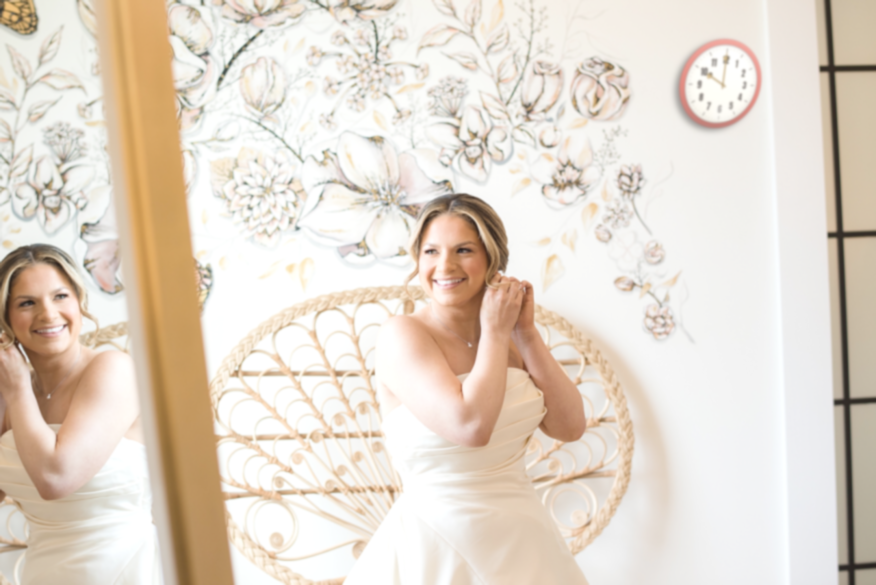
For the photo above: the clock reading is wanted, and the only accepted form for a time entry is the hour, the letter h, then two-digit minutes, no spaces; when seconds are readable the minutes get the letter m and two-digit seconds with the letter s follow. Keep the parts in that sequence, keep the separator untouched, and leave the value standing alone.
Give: 10h00
